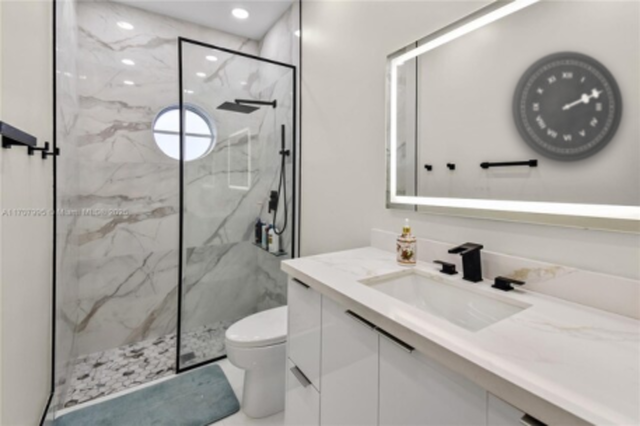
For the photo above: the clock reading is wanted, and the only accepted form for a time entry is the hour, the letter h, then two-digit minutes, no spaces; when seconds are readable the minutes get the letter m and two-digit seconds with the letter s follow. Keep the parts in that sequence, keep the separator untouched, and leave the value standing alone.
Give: 2h11
